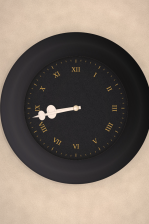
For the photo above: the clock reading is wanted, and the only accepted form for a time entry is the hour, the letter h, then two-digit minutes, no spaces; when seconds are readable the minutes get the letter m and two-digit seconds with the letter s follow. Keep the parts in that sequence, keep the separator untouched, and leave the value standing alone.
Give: 8h43
